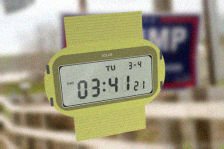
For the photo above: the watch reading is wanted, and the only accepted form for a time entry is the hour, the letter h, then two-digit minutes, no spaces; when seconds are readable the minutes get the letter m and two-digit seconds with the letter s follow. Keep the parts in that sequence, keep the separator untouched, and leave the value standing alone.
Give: 3h41m21s
